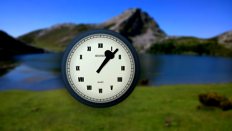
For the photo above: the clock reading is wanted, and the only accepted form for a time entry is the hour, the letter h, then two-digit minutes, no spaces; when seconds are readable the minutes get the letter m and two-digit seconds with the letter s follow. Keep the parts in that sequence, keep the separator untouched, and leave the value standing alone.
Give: 1h07
